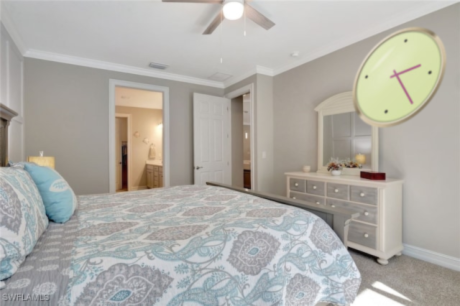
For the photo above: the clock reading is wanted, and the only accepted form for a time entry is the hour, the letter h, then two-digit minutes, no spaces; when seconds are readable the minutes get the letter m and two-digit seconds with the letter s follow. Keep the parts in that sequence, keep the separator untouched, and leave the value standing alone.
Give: 2h23
